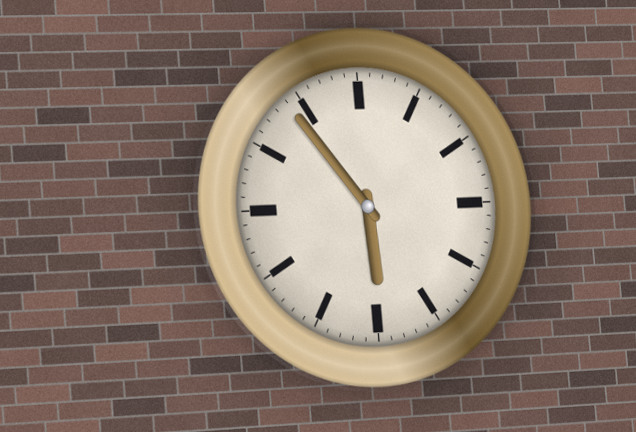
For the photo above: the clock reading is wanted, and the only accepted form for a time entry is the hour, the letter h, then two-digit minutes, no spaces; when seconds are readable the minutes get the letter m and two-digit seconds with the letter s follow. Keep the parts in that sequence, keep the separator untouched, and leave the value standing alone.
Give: 5h54
